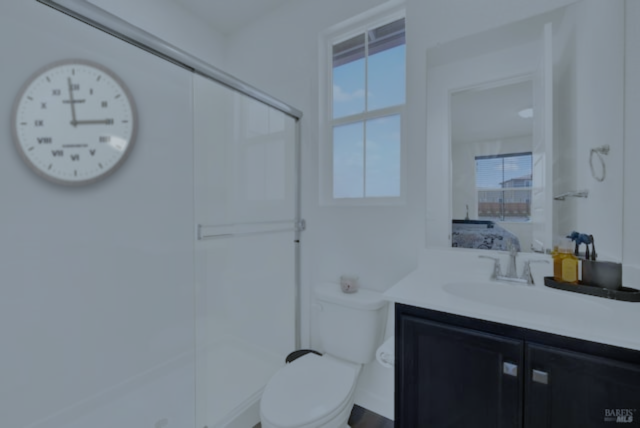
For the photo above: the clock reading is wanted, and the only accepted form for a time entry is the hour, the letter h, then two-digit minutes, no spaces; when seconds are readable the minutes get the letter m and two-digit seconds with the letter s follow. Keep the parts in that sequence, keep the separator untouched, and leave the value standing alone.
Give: 2h59
